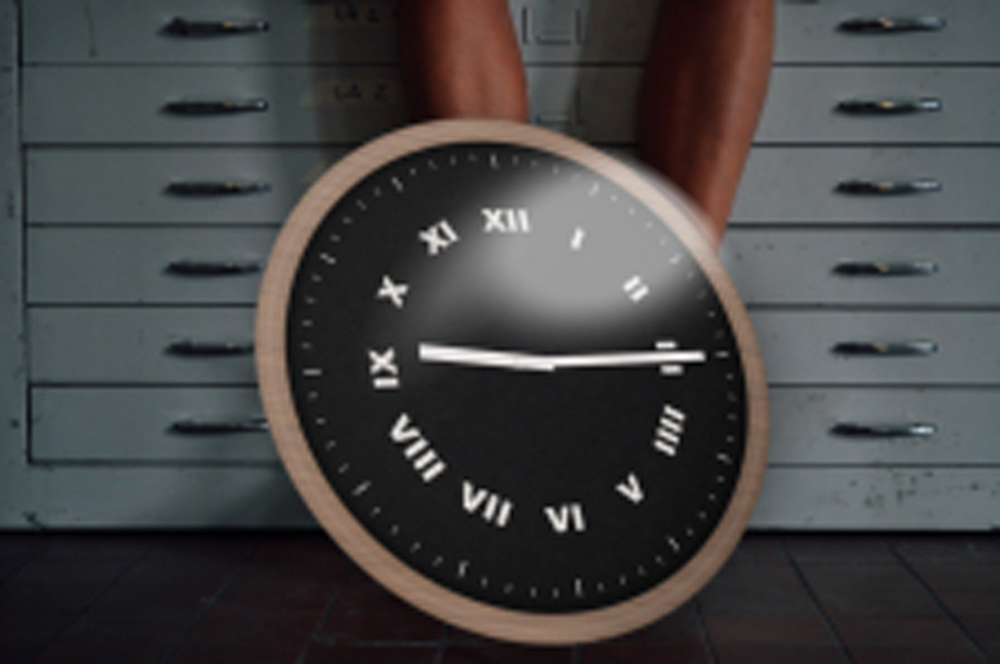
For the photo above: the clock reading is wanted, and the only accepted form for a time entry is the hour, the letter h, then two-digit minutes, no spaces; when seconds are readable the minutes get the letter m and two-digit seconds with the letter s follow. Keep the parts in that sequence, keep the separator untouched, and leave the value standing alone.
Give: 9h15
